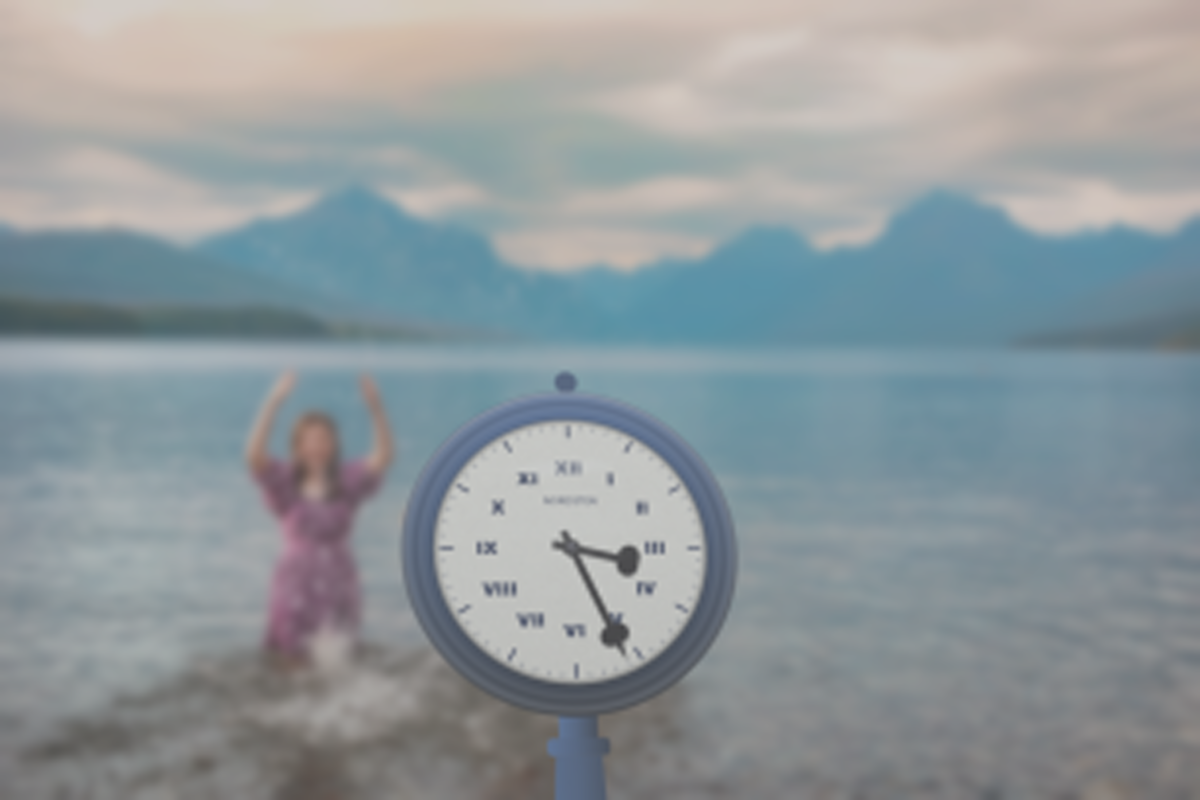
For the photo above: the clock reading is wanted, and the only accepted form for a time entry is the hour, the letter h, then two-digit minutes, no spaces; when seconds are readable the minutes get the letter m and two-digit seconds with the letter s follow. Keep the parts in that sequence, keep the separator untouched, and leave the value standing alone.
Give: 3h26
